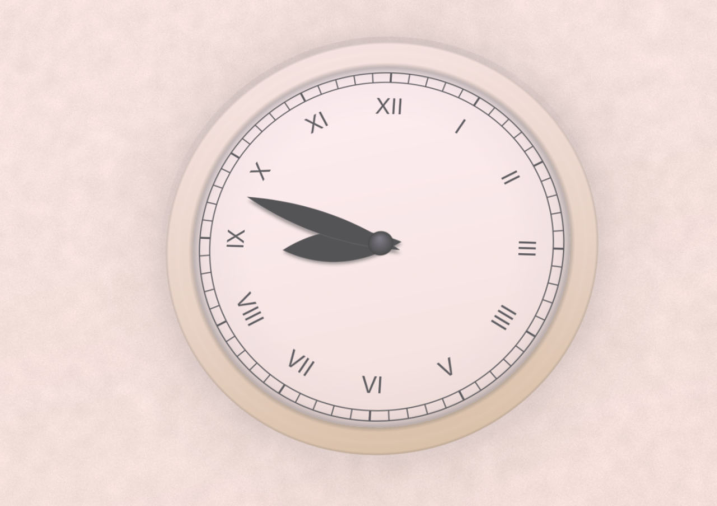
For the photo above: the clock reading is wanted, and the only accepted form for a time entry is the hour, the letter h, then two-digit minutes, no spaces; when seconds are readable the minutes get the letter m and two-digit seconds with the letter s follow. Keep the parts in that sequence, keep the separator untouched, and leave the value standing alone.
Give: 8h48
